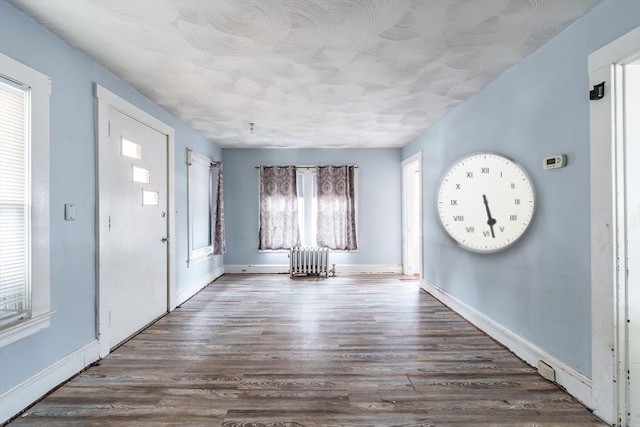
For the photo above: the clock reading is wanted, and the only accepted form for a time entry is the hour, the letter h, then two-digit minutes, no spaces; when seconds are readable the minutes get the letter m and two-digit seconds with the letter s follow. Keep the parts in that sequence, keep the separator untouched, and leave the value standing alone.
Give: 5h28
